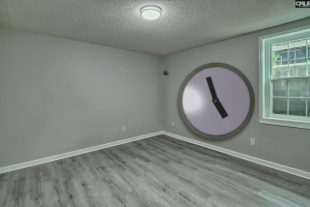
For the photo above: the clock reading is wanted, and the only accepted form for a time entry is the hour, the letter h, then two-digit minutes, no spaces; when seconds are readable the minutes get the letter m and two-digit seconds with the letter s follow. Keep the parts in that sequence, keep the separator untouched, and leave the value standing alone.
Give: 4h57
